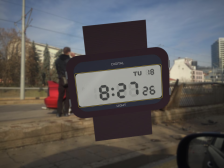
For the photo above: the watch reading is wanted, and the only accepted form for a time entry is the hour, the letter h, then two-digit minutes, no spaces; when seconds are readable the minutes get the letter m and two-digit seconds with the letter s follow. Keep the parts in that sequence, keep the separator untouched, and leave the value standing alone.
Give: 8h27m26s
